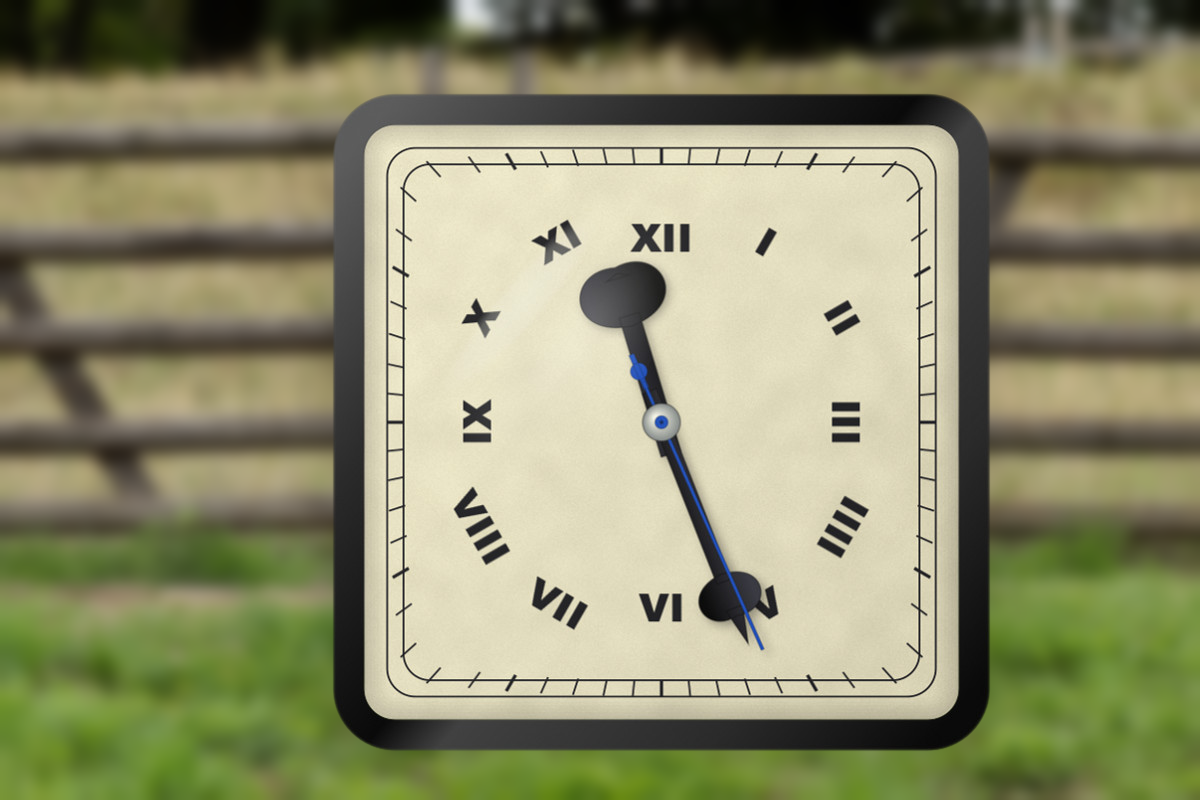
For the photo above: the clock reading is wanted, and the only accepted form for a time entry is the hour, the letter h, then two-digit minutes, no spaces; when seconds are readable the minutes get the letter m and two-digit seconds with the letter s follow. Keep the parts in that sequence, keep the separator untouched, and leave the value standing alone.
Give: 11h26m26s
